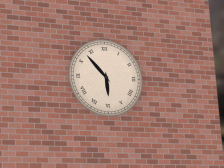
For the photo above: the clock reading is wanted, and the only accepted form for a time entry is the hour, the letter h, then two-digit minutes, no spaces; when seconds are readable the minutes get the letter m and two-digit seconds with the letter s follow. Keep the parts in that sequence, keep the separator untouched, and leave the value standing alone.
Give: 5h53
